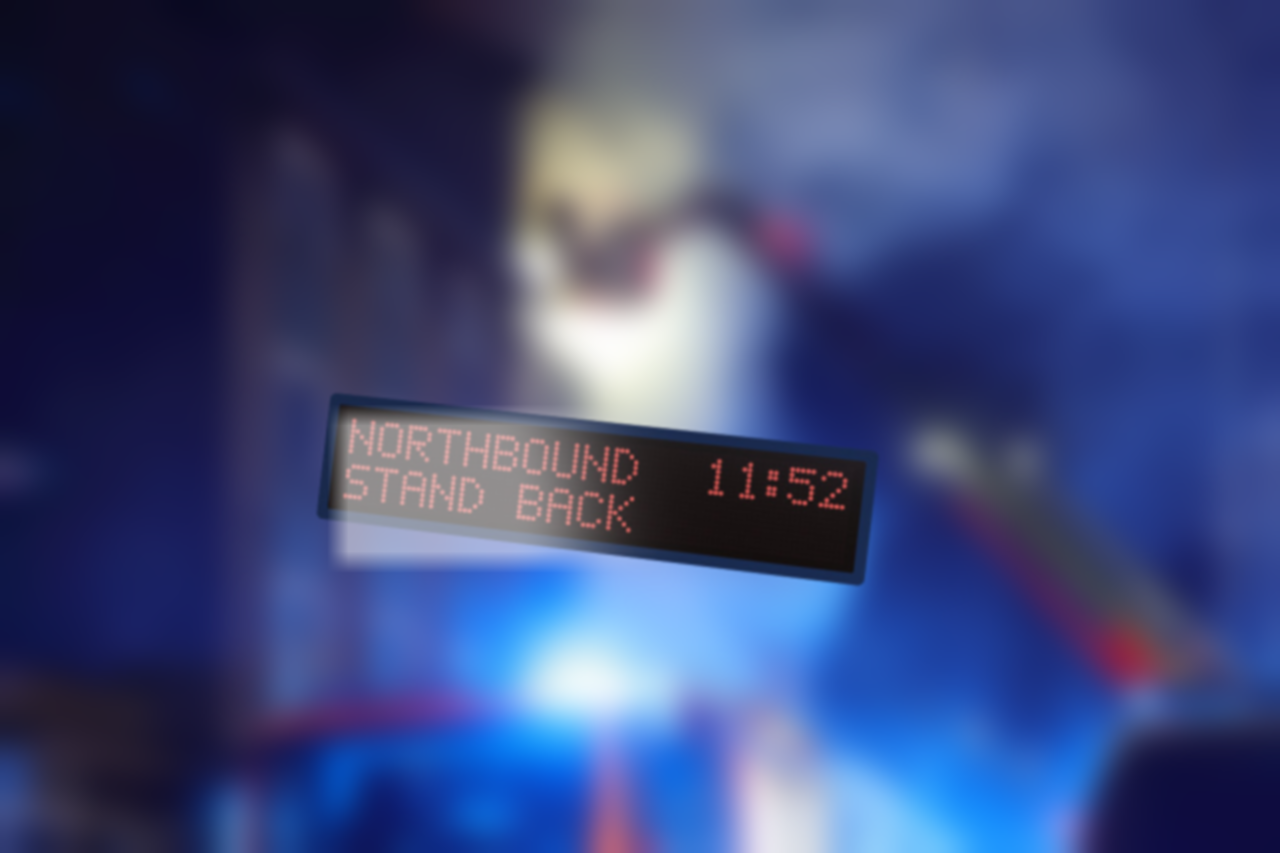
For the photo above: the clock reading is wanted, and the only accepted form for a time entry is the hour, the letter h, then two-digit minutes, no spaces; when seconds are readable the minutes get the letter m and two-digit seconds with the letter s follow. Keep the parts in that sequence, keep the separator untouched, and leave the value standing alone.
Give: 11h52
